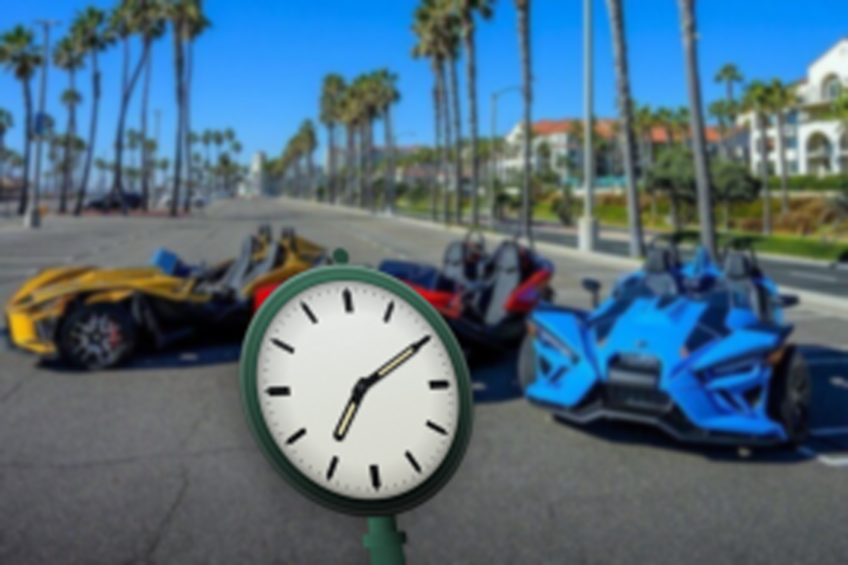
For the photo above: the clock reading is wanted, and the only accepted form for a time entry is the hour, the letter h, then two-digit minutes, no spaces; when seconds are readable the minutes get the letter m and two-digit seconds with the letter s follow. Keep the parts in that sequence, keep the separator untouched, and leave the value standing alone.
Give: 7h10
